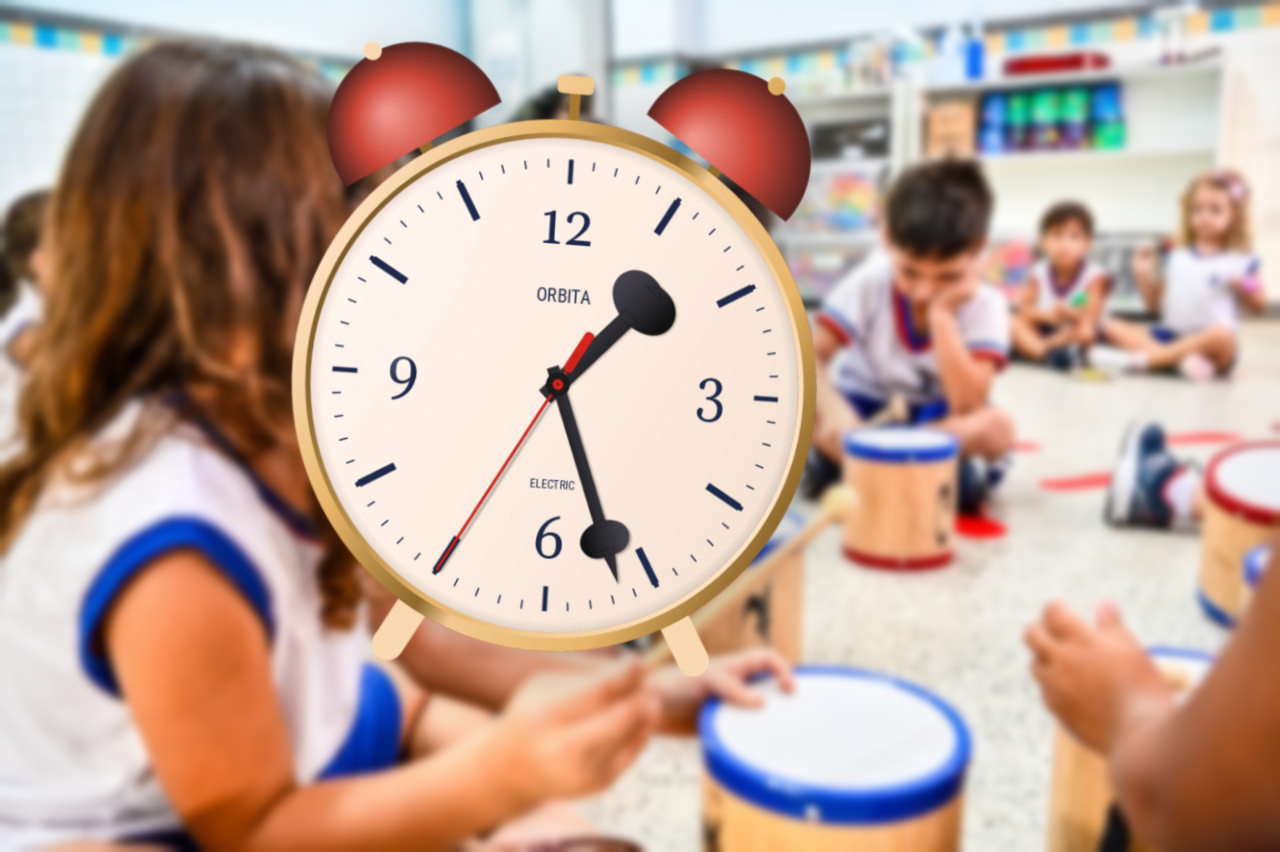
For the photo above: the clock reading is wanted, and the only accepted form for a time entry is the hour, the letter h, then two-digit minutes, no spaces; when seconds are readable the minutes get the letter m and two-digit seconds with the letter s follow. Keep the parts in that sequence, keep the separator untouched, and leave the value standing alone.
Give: 1h26m35s
